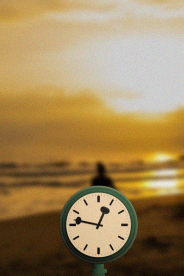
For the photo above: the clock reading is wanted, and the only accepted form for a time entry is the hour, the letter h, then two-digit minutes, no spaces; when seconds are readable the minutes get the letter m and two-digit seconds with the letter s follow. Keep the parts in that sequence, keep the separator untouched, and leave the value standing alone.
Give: 12h47
